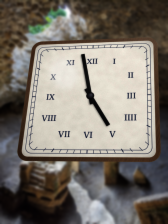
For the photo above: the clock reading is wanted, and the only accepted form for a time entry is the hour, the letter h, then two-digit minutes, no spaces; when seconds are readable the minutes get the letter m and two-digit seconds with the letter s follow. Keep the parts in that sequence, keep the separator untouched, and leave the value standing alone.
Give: 4h58
